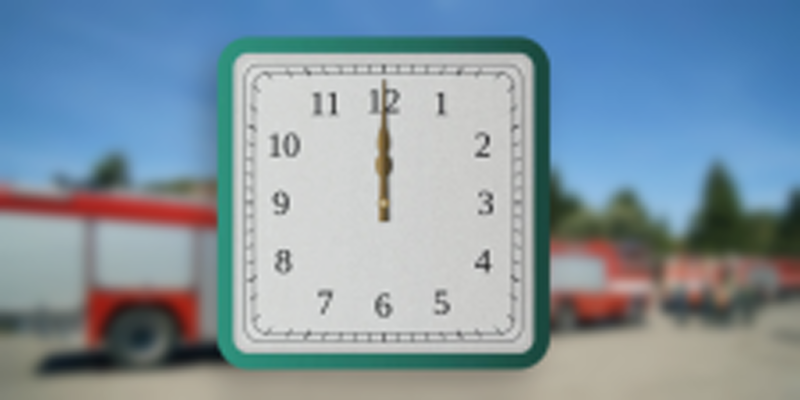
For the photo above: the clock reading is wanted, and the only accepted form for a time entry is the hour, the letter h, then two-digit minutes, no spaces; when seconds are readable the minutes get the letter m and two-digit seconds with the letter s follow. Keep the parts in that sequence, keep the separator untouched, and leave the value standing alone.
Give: 12h00
